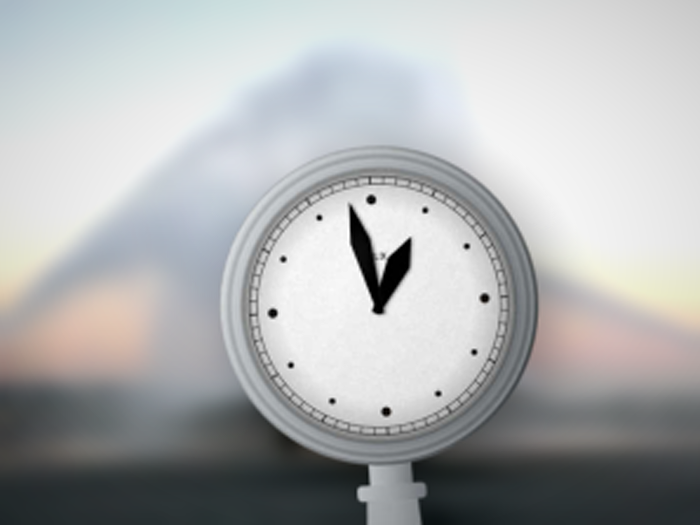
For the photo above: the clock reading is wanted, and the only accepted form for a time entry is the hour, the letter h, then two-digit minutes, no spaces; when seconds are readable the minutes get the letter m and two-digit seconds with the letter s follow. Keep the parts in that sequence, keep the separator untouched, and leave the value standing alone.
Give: 12h58
